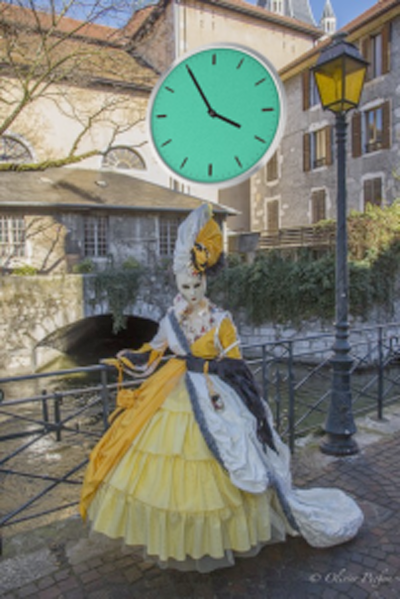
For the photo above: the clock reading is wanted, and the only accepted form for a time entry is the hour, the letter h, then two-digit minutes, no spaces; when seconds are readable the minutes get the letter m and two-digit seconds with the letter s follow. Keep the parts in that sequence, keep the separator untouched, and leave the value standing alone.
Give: 3h55
